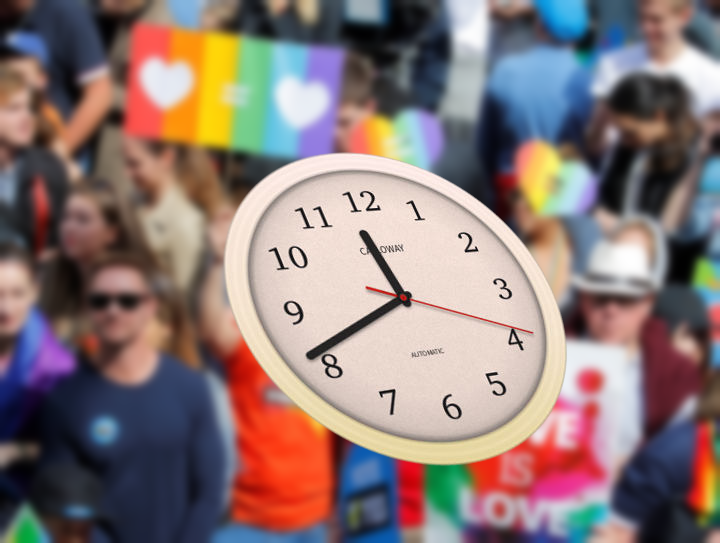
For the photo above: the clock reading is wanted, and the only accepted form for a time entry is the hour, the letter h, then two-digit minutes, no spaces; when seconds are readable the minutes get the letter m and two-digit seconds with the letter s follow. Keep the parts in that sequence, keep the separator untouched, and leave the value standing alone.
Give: 11h41m19s
